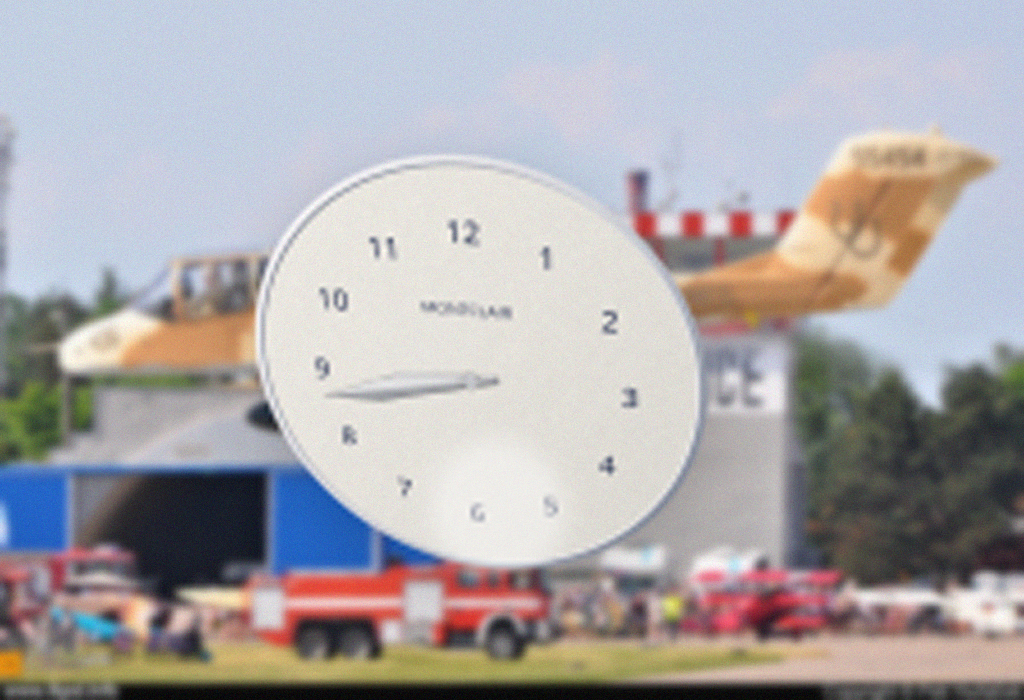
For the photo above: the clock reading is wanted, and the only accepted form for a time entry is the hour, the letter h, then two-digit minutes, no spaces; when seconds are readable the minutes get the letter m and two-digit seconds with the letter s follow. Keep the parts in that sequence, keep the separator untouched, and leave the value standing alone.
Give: 8h43
